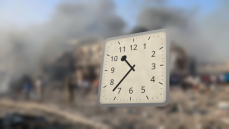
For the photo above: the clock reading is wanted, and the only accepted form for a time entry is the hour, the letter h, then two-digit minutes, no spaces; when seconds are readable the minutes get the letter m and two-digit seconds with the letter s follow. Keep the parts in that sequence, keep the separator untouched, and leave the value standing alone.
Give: 10h37
